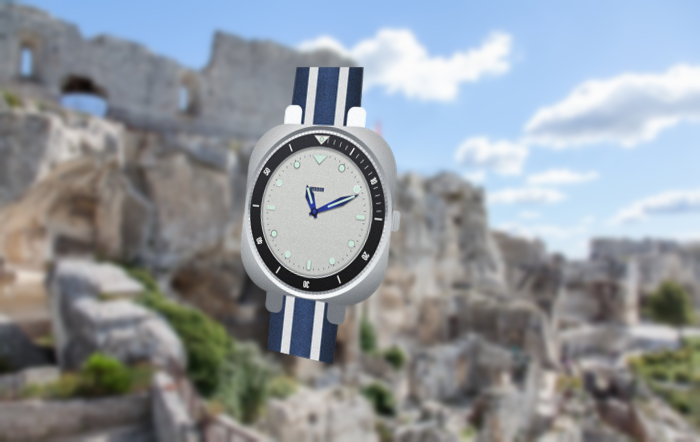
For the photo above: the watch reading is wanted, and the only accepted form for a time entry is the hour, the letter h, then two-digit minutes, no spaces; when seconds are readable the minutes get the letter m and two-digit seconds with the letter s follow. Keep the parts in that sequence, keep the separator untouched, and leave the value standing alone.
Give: 11h11
